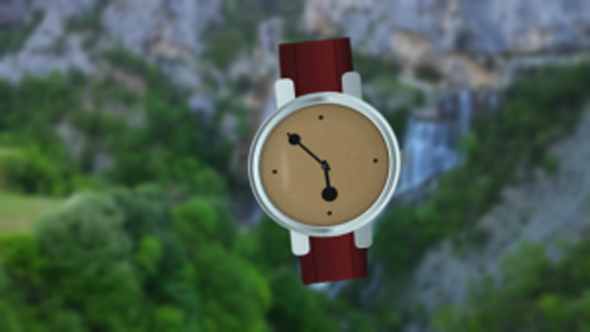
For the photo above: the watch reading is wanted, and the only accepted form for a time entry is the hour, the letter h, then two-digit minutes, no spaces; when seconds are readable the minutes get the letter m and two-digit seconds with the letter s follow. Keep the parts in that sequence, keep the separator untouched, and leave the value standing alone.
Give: 5h53
